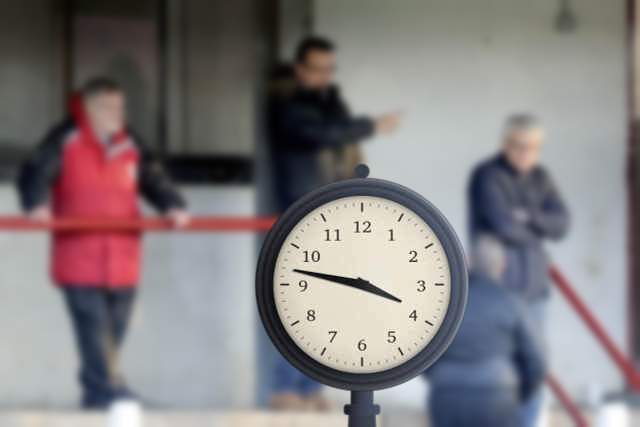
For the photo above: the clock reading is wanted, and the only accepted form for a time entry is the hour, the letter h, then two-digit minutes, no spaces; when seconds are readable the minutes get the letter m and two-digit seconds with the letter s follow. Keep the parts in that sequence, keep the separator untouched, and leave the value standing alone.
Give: 3h47
